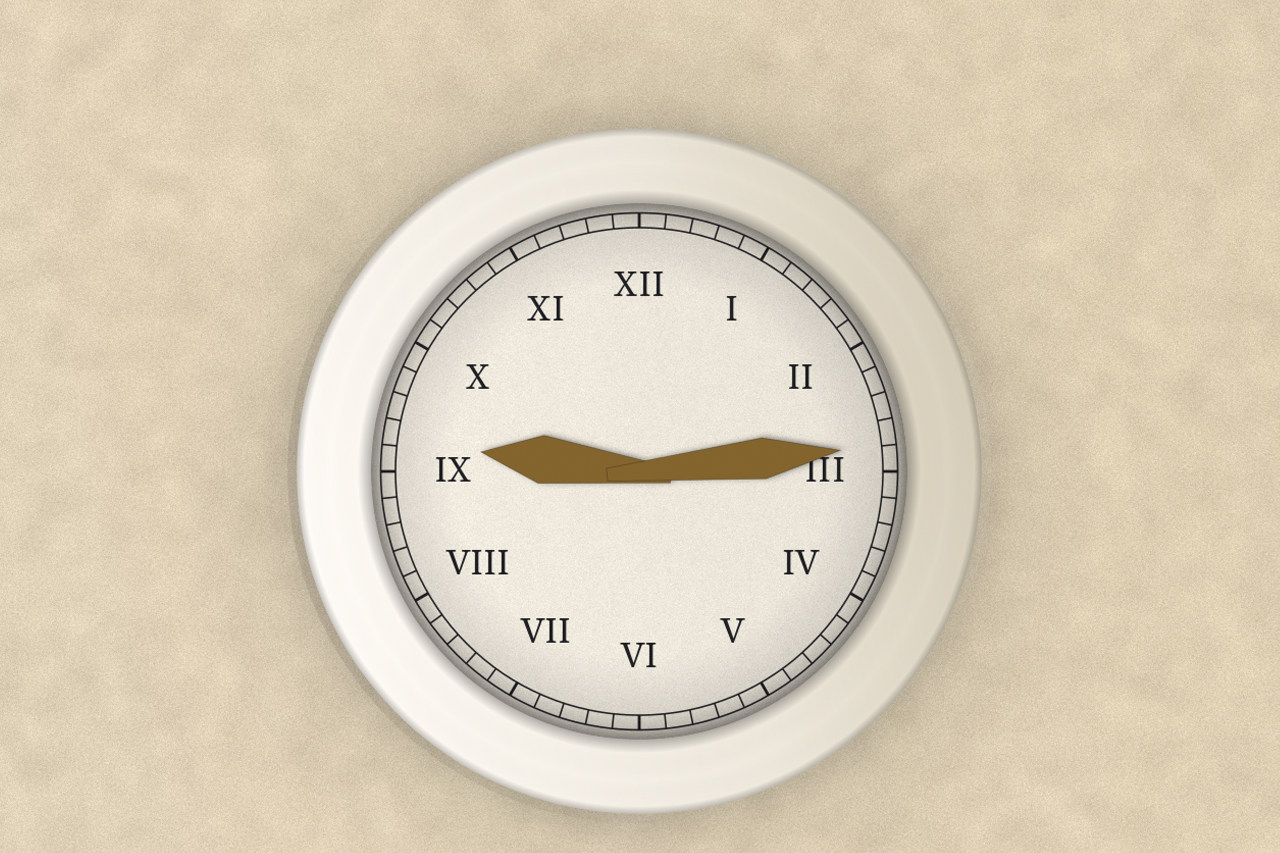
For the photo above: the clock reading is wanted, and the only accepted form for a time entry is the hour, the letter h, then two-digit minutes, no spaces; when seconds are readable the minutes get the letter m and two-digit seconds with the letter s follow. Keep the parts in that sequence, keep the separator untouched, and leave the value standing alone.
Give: 9h14
